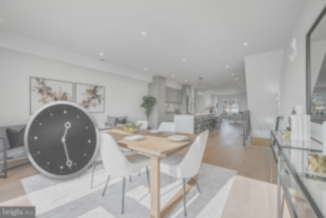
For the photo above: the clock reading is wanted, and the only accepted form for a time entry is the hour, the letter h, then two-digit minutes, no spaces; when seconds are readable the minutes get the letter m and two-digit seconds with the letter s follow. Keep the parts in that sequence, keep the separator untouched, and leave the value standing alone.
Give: 12h27
